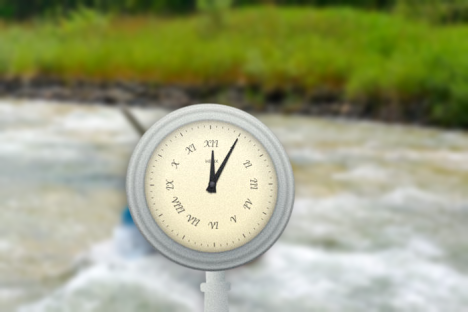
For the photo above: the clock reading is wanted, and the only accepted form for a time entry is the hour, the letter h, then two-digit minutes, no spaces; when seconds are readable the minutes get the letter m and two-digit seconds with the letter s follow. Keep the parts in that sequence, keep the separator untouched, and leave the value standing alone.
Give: 12h05
